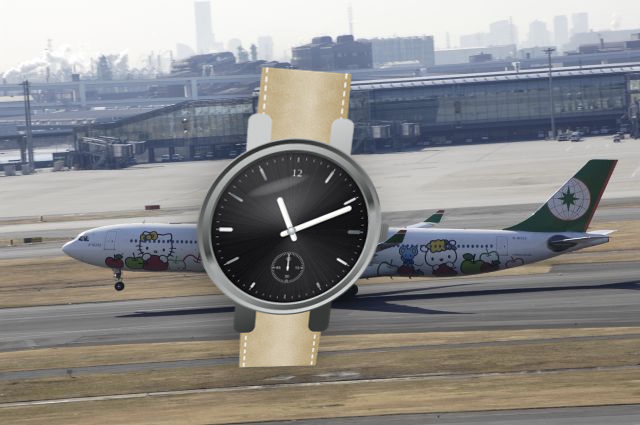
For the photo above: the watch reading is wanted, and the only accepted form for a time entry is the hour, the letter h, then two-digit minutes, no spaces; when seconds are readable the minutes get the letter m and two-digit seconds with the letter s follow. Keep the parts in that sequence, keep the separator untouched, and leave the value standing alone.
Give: 11h11
